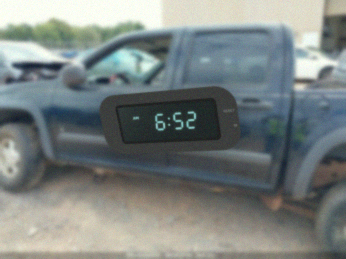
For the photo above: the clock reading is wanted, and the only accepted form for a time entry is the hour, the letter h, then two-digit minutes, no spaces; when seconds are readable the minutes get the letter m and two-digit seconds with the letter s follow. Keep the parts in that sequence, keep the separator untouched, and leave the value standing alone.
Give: 6h52
